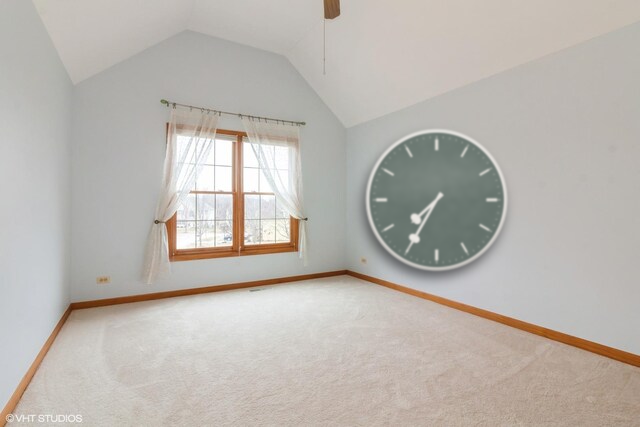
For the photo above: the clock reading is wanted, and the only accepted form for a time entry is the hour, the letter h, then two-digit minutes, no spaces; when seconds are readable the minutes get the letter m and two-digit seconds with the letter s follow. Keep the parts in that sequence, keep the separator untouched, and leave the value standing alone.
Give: 7h35
